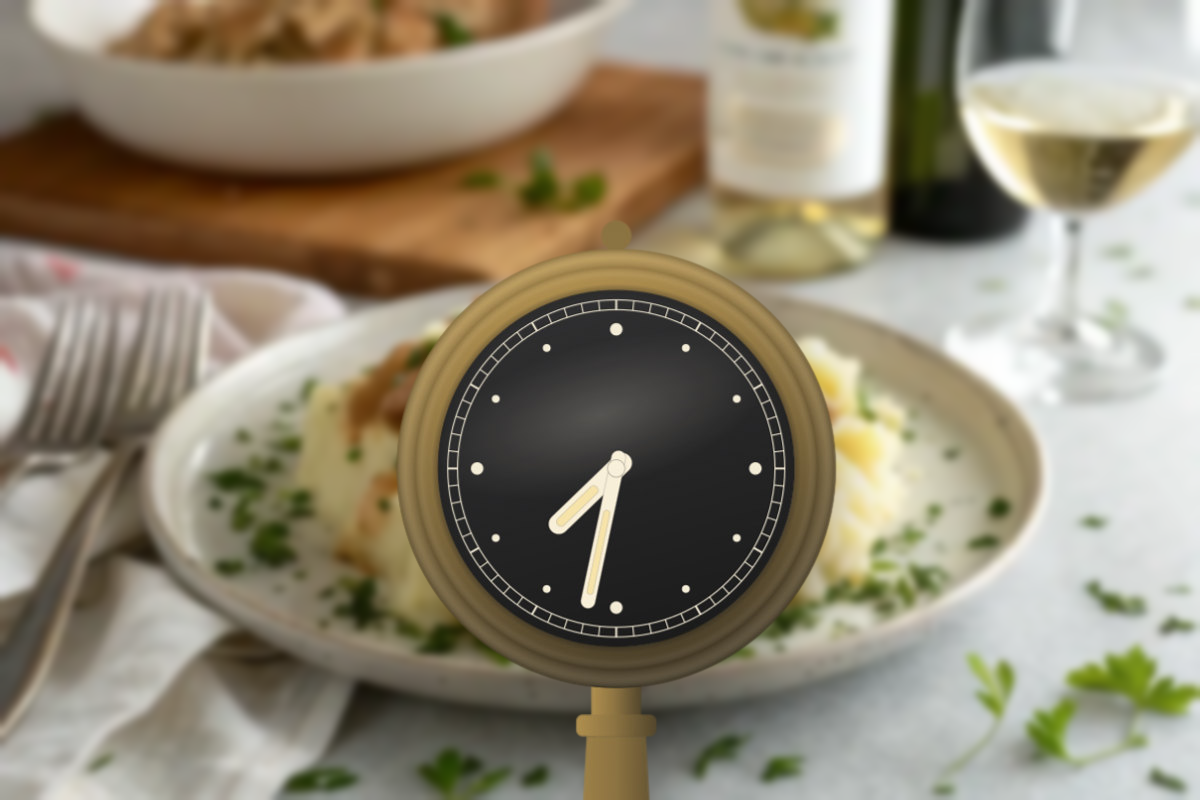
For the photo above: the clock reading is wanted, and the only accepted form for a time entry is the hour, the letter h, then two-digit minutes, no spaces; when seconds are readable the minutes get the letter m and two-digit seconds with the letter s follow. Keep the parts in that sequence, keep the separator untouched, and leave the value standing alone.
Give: 7h32
